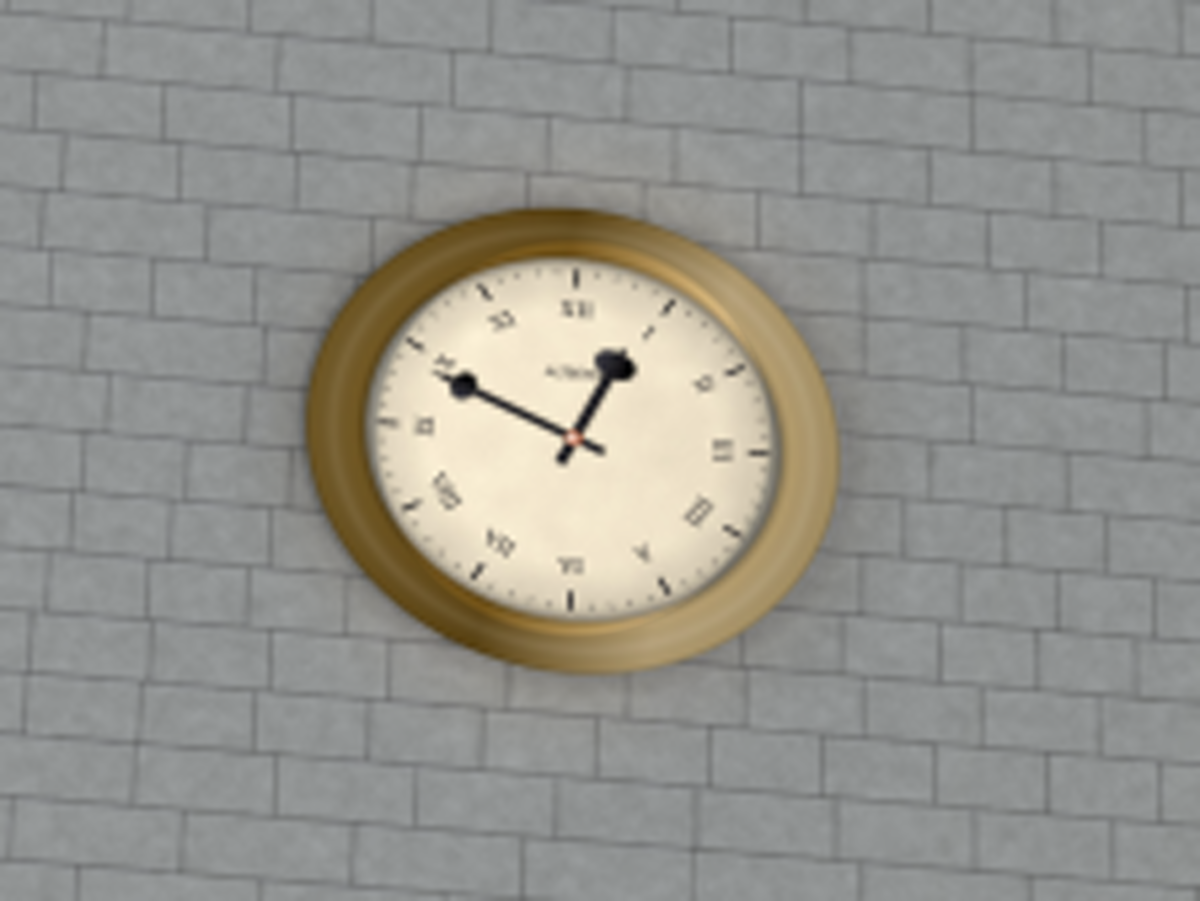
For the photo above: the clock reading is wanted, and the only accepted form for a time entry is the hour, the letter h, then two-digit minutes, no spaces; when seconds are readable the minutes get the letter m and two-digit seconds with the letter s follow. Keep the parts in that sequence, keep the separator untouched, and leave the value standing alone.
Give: 12h49
